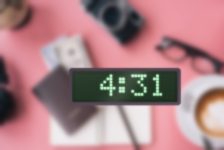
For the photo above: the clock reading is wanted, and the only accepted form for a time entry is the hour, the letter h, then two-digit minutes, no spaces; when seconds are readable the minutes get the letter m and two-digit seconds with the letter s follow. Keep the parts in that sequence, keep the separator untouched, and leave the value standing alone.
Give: 4h31
